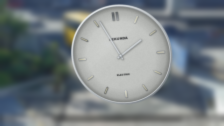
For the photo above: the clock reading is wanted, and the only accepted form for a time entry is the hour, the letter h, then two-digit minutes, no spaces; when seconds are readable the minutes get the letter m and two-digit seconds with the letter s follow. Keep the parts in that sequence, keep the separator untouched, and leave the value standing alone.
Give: 1h56
